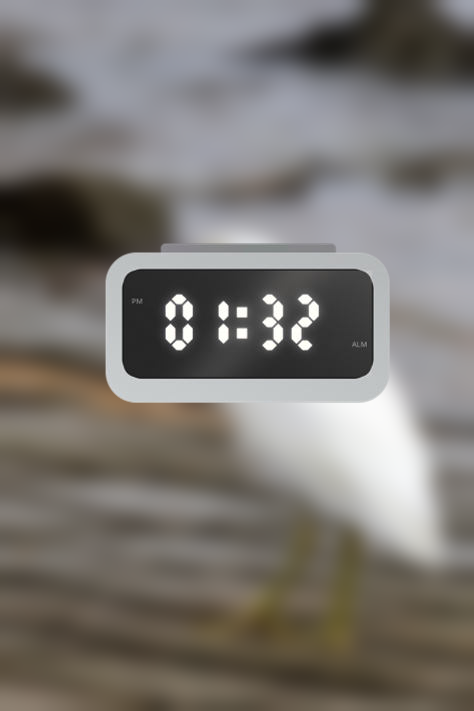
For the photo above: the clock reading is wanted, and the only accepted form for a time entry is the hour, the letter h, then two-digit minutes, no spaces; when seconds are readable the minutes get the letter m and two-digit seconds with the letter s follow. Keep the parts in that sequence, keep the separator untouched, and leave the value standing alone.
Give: 1h32
